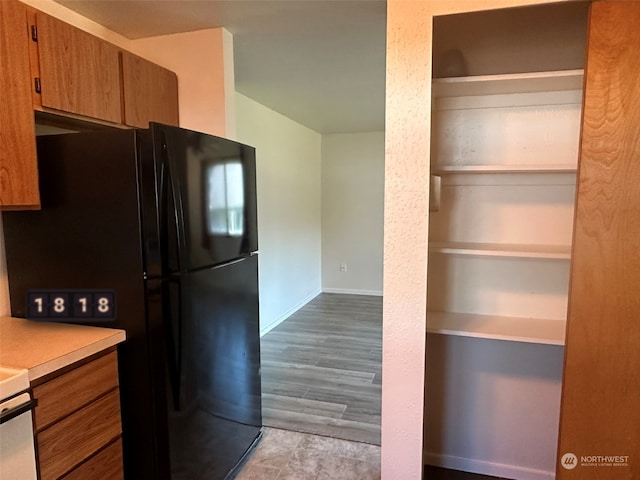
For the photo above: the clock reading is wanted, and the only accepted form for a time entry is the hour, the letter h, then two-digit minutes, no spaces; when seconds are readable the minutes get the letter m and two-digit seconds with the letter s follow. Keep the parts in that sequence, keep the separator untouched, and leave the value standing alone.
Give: 18h18
